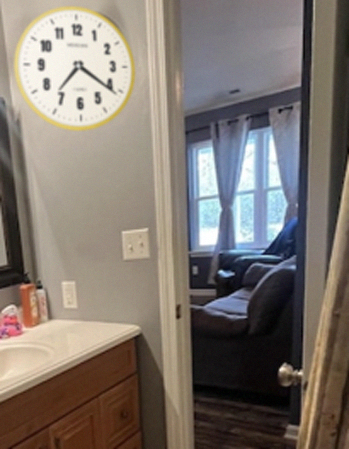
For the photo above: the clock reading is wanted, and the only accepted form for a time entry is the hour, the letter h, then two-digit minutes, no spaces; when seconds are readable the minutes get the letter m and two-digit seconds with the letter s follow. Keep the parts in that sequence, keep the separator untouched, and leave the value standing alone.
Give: 7h21
